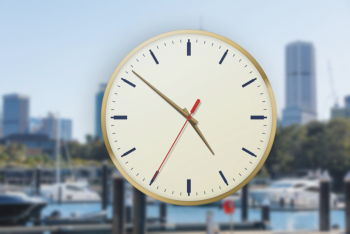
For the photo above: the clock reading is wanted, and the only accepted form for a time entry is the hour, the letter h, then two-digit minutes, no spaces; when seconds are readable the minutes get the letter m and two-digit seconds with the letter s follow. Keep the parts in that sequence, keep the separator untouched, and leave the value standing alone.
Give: 4h51m35s
